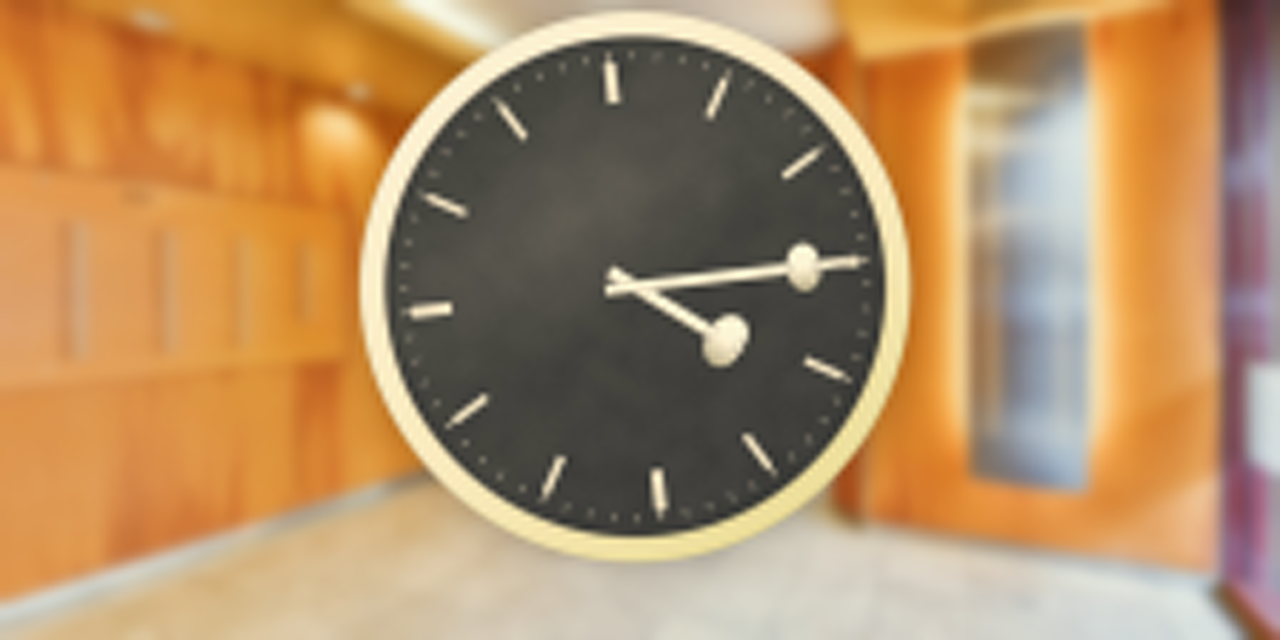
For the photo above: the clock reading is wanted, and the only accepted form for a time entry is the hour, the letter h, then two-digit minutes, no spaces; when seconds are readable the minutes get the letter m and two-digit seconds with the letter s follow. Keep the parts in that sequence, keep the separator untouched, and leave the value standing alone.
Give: 4h15
